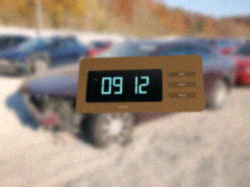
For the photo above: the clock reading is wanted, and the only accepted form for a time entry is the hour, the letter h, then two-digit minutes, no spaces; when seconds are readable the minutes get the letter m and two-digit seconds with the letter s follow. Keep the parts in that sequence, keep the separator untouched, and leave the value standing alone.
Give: 9h12
